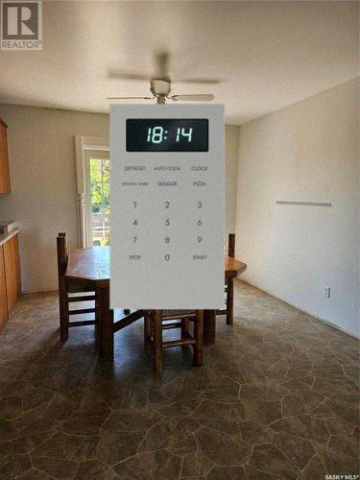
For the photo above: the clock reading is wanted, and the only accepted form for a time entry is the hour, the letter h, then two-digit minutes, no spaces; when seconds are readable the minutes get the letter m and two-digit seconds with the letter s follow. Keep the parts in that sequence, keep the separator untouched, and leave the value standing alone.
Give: 18h14
